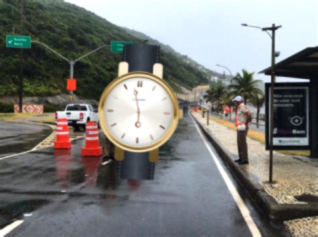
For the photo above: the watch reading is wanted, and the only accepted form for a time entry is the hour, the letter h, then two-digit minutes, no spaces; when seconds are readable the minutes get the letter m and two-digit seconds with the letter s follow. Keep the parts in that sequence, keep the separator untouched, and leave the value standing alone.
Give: 5h58
